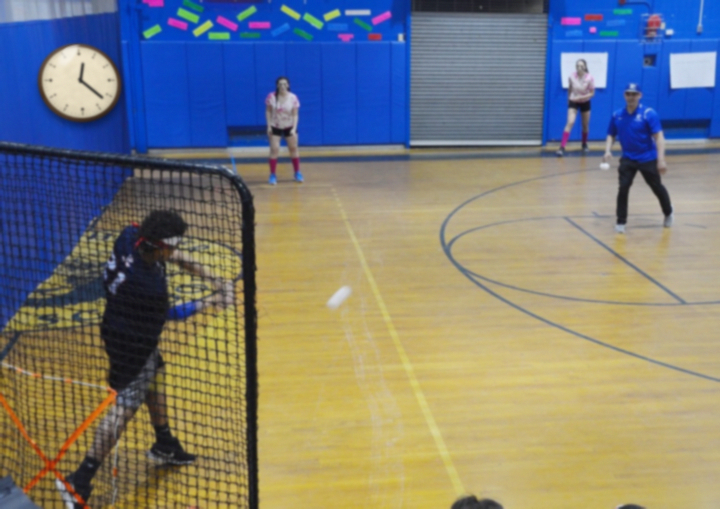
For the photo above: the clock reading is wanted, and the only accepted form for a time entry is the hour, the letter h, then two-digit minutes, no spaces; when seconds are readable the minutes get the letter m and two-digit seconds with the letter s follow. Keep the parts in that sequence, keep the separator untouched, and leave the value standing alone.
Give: 12h22
